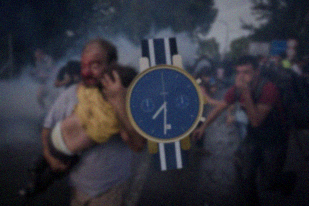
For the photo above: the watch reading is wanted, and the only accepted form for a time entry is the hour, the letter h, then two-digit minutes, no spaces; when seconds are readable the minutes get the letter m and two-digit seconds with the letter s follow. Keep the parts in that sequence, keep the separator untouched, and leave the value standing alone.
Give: 7h31
